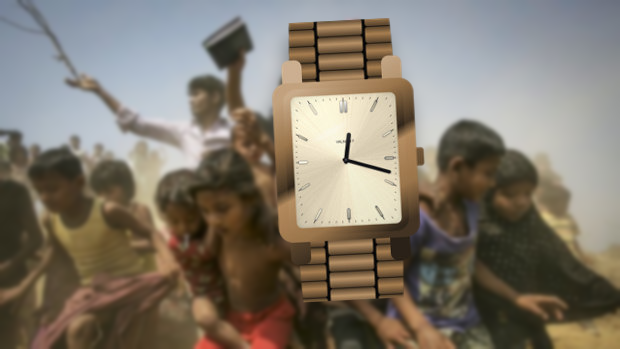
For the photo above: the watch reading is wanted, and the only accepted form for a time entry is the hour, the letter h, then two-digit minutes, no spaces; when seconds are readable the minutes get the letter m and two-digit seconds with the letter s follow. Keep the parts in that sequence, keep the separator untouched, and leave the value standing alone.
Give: 12h18
